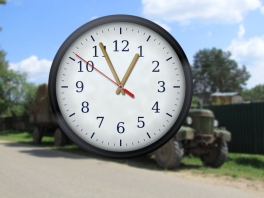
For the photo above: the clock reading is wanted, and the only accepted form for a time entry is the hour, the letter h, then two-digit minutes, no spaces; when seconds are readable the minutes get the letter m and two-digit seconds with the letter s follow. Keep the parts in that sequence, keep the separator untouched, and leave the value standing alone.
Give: 12h55m51s
